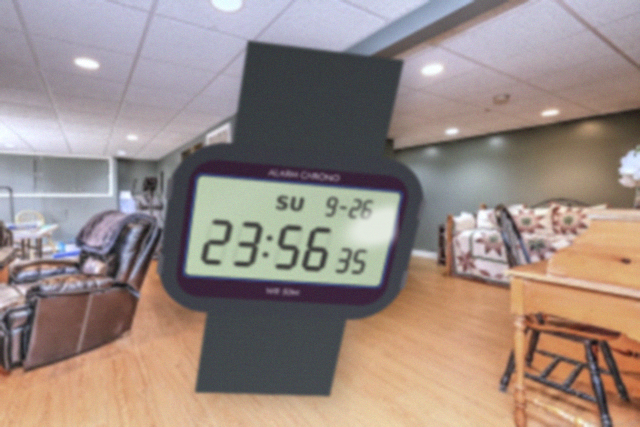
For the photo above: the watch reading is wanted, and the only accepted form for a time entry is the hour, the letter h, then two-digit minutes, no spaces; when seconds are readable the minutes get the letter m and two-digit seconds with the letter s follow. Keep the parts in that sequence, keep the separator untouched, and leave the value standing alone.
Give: 23h56m35s
